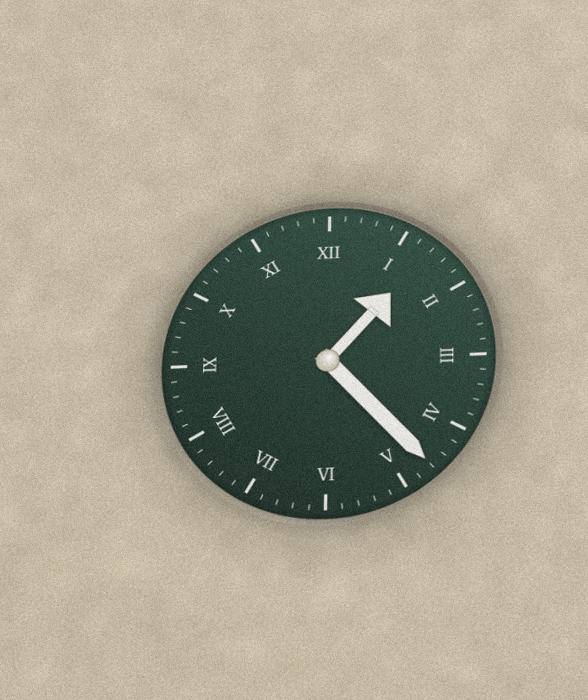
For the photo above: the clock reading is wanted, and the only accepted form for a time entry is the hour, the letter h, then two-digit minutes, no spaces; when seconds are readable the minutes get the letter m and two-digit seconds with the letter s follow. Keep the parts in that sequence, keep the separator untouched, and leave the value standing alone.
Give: 1h23
